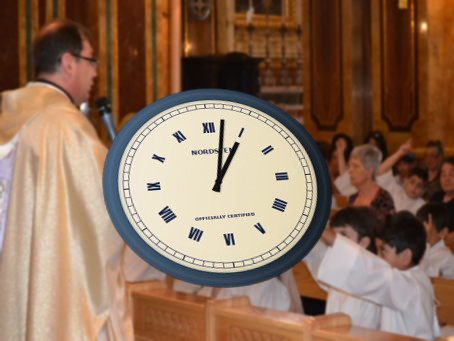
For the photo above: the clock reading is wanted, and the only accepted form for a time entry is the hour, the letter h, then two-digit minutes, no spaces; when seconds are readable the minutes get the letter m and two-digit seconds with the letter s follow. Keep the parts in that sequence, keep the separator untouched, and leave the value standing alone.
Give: 1h02
